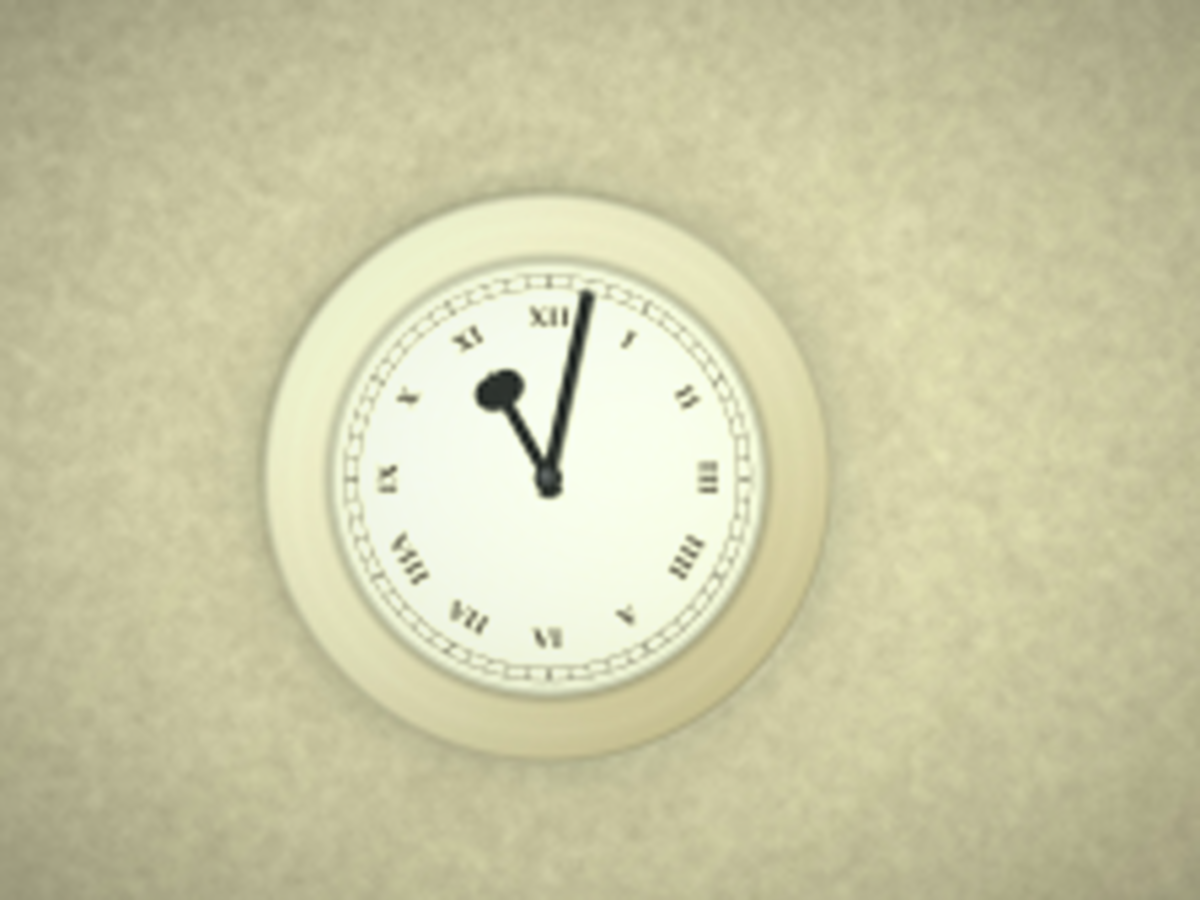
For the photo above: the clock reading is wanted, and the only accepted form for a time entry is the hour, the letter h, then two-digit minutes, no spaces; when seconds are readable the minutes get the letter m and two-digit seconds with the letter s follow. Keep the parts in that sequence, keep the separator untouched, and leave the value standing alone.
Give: 11h02
